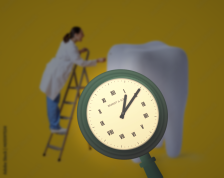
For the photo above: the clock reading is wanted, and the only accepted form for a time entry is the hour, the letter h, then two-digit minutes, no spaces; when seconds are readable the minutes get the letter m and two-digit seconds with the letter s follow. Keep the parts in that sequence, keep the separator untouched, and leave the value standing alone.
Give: 1h10
